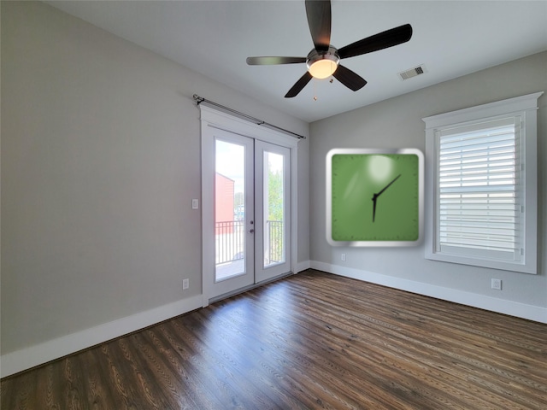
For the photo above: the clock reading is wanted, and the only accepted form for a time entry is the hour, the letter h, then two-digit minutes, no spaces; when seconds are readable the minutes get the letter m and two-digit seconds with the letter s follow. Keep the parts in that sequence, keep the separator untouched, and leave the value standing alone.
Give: 6h08
